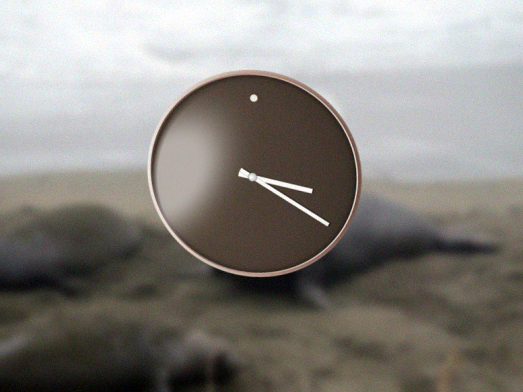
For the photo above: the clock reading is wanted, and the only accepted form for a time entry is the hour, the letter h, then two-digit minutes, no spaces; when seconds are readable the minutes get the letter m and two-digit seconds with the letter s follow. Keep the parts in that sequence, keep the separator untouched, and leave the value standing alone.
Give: 3h20
